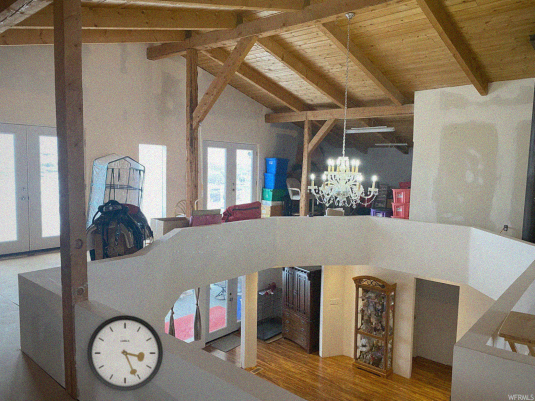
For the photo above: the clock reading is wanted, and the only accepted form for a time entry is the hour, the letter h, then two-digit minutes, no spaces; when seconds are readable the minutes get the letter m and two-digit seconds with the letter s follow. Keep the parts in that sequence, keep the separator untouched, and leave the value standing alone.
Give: 3h26
